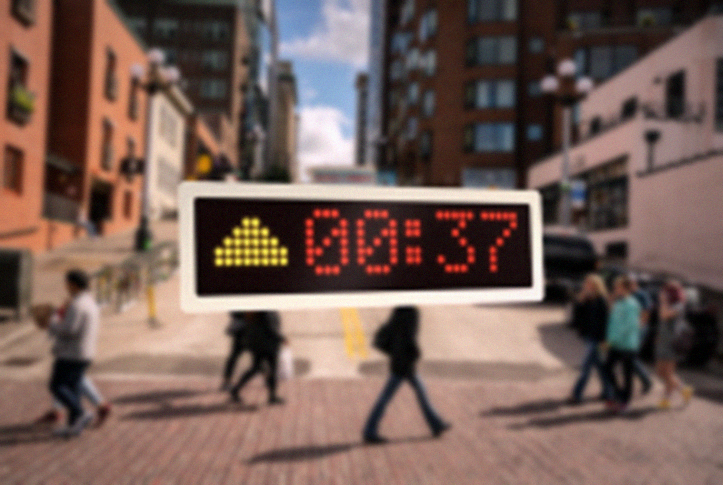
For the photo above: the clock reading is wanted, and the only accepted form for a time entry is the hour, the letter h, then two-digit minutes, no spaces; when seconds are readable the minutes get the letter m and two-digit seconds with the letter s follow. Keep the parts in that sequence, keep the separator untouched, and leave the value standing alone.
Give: 0h37
